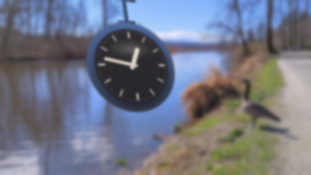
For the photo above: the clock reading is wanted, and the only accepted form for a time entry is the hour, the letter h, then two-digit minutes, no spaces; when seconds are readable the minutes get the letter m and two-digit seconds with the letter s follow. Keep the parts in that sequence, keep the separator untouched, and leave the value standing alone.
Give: 12h47
